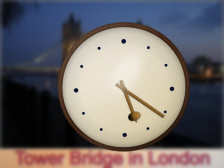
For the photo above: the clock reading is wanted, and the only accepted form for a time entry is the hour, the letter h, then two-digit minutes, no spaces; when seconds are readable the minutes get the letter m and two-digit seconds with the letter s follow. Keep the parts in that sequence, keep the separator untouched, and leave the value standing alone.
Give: 5h21
